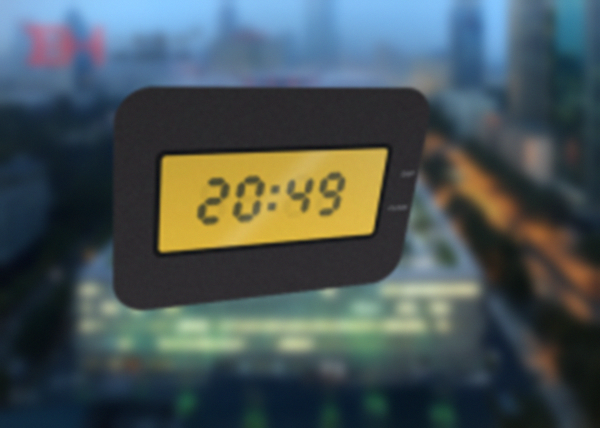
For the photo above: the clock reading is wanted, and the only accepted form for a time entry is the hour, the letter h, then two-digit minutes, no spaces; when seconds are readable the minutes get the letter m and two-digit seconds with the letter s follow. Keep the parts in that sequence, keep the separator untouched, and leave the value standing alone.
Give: 20h49
